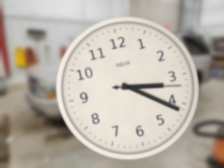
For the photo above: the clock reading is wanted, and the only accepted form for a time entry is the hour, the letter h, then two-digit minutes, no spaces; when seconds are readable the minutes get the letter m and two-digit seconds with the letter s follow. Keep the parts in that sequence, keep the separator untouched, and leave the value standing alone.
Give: 3h21m17s
